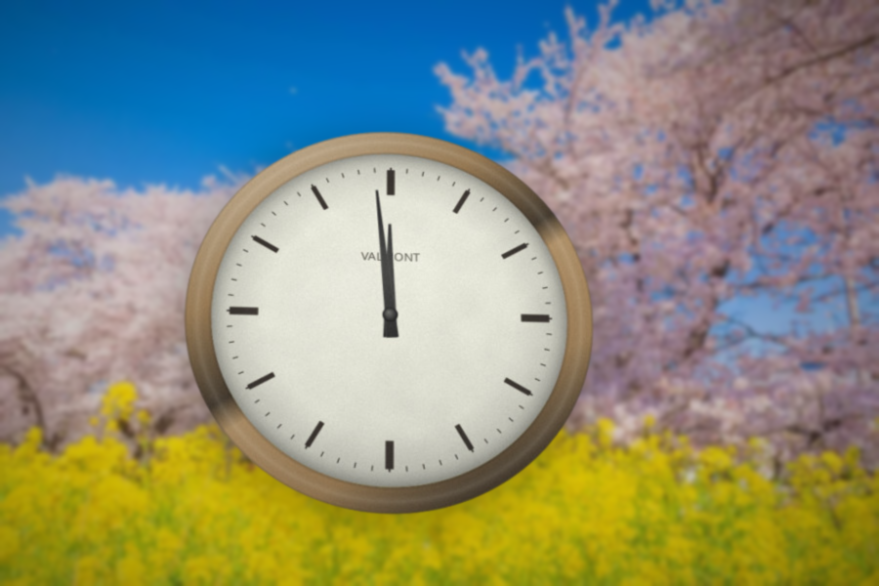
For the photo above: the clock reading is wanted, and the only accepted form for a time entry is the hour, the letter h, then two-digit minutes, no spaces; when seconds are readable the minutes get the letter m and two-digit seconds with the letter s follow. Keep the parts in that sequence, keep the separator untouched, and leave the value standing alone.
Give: 11h59
